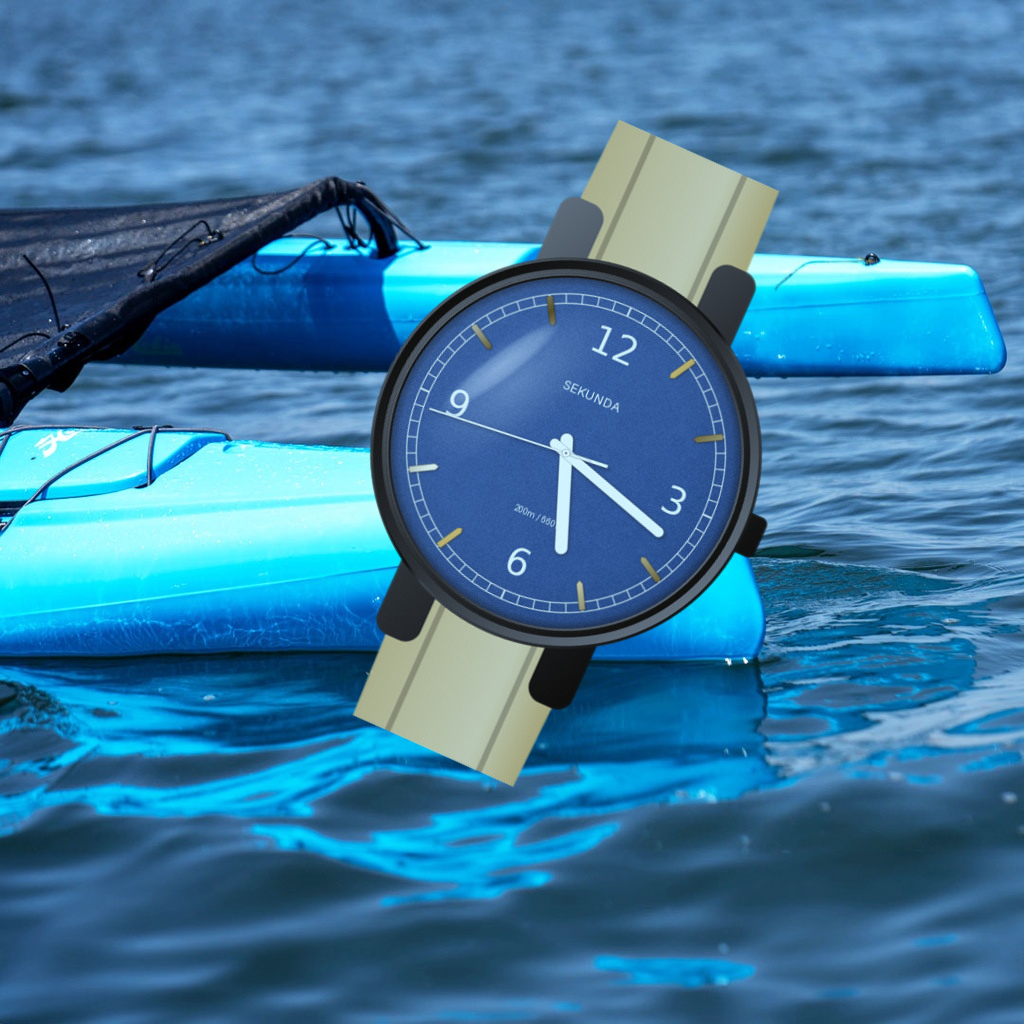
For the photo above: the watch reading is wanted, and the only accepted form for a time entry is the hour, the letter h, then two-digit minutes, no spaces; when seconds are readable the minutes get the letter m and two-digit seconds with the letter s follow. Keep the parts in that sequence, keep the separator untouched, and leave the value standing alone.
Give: 5h17m44s
